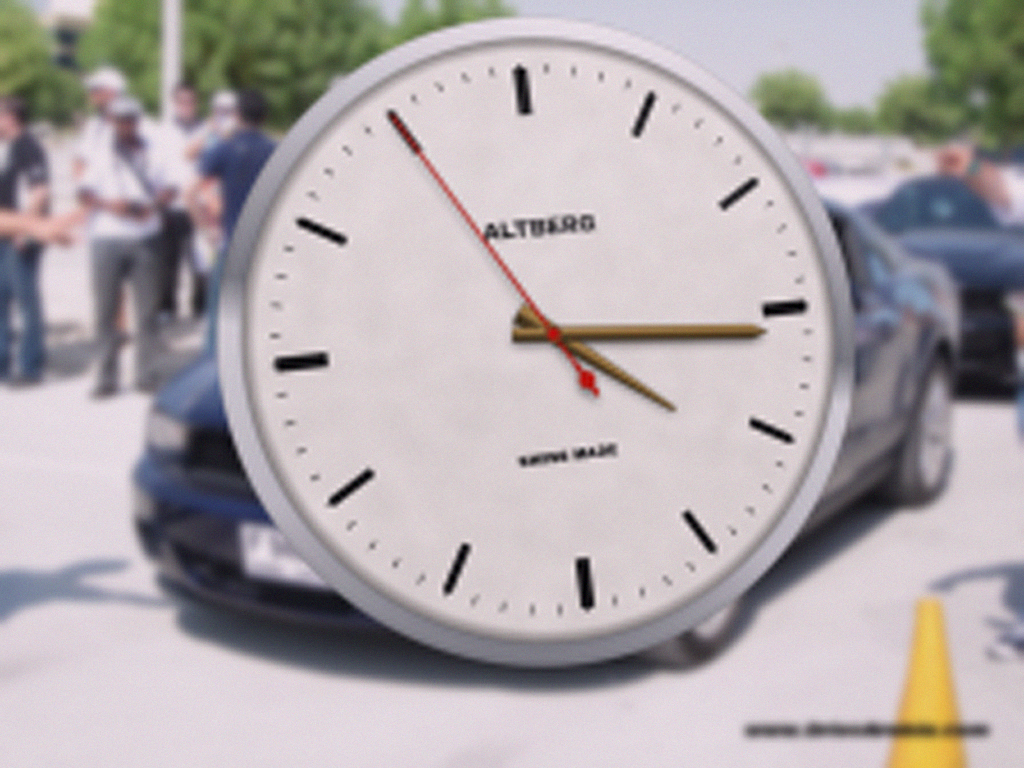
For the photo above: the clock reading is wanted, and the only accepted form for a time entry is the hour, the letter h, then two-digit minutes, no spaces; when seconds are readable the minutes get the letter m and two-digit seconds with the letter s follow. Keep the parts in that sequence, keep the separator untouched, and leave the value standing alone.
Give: 4h15m55s
